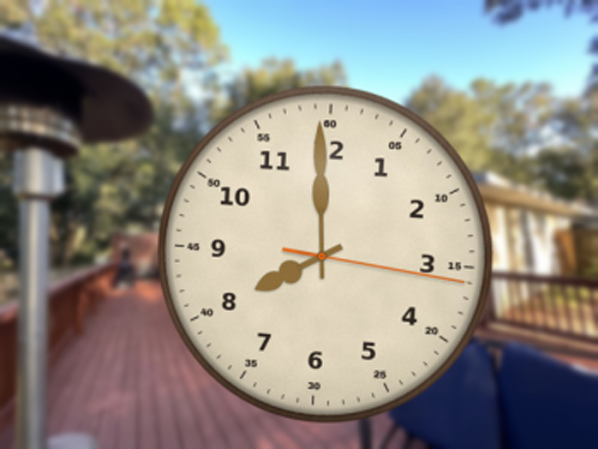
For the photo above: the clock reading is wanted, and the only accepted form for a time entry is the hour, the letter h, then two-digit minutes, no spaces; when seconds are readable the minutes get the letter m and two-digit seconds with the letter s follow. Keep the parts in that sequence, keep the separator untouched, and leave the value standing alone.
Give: 7h59m16s
